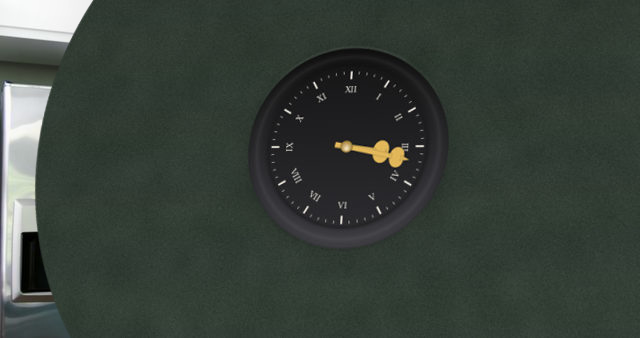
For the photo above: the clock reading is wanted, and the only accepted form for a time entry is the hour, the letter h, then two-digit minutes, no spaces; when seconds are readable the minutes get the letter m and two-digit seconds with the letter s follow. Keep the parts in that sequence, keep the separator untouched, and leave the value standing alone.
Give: 3h17
